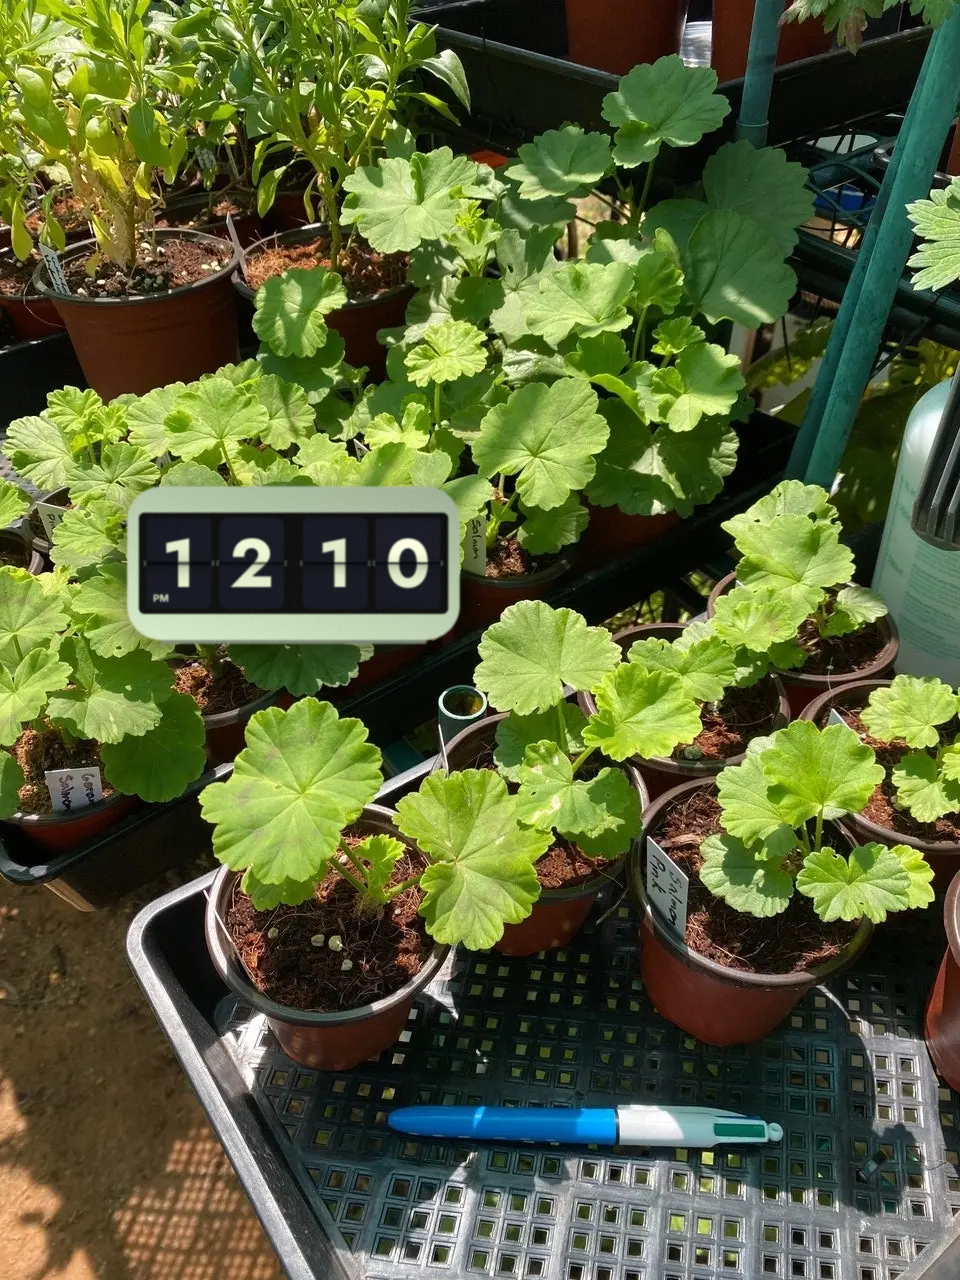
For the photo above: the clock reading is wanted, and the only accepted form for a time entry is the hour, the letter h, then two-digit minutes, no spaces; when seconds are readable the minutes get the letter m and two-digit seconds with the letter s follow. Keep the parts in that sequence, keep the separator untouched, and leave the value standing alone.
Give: 12h10
